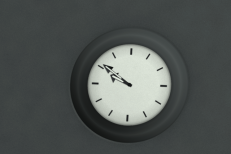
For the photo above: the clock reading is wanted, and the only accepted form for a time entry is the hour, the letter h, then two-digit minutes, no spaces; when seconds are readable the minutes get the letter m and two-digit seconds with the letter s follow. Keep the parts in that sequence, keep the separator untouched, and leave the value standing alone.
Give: 9h51
